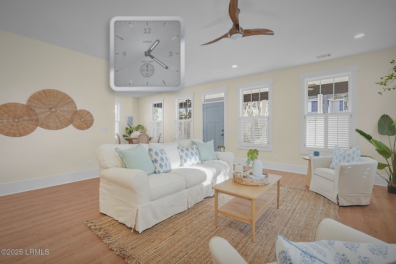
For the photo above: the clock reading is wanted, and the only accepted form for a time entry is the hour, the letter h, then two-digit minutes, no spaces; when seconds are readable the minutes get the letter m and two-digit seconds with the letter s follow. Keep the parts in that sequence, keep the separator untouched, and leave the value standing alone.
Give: 1h21
